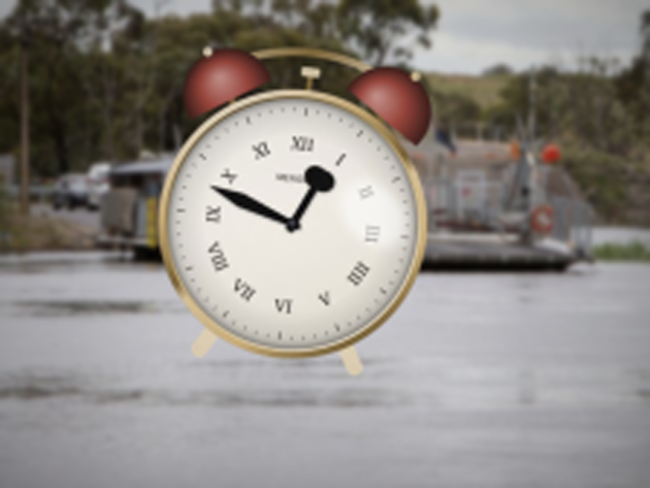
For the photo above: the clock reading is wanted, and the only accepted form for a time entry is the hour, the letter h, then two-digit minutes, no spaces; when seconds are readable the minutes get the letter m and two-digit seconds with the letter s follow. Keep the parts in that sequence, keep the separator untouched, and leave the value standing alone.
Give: 12h48
